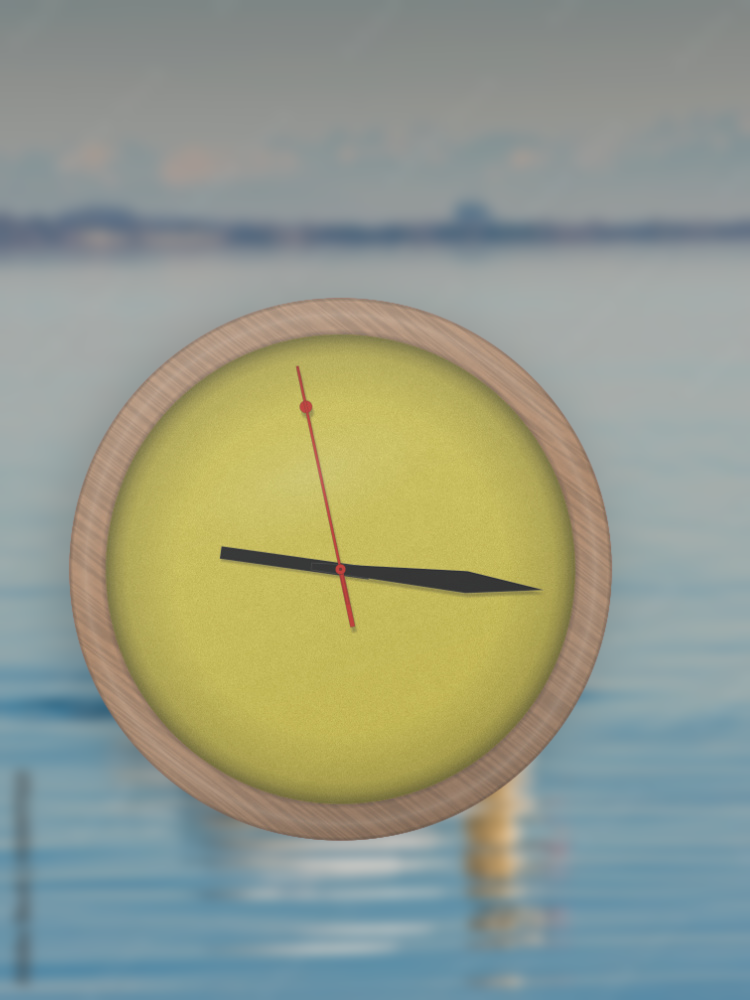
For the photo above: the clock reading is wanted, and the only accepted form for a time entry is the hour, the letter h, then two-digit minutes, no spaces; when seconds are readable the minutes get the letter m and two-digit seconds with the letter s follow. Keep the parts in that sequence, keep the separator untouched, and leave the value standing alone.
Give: 9h15m58s
